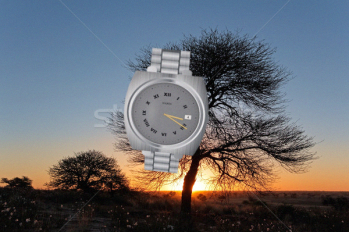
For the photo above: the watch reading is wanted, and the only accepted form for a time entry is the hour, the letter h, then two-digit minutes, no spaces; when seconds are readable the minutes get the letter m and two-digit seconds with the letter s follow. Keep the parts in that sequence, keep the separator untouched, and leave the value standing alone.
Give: 3h20
